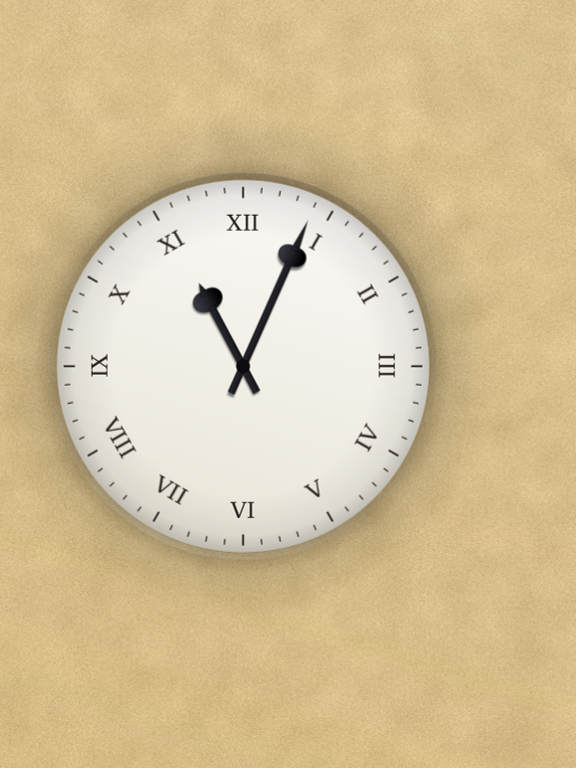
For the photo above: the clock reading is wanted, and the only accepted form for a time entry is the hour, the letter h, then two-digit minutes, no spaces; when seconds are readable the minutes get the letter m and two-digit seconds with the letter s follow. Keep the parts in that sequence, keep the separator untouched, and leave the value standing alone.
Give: 11h04
